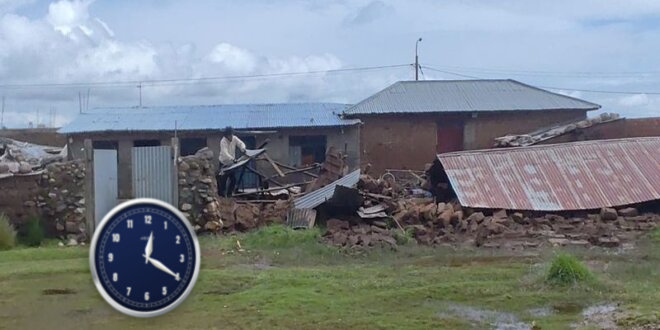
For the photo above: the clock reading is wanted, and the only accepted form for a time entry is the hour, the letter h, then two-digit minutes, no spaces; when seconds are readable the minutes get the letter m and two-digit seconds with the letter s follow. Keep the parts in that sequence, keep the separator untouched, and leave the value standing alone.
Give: 12h20
